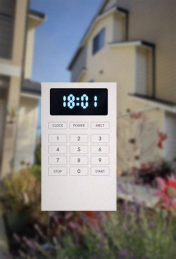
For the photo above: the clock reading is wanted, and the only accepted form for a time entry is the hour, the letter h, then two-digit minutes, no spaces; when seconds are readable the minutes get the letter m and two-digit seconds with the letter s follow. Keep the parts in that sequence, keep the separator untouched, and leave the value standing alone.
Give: 18h01
